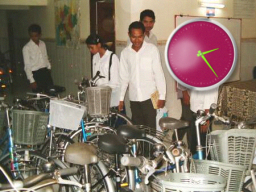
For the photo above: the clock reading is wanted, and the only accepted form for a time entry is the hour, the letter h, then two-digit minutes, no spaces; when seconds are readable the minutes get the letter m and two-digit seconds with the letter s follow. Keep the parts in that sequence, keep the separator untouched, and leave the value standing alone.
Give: 2h24
